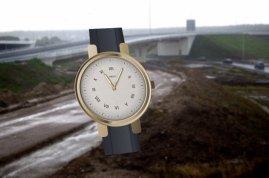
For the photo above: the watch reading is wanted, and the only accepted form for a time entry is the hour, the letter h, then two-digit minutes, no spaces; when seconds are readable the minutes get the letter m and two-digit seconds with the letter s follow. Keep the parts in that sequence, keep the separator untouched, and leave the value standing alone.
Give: 11h05
